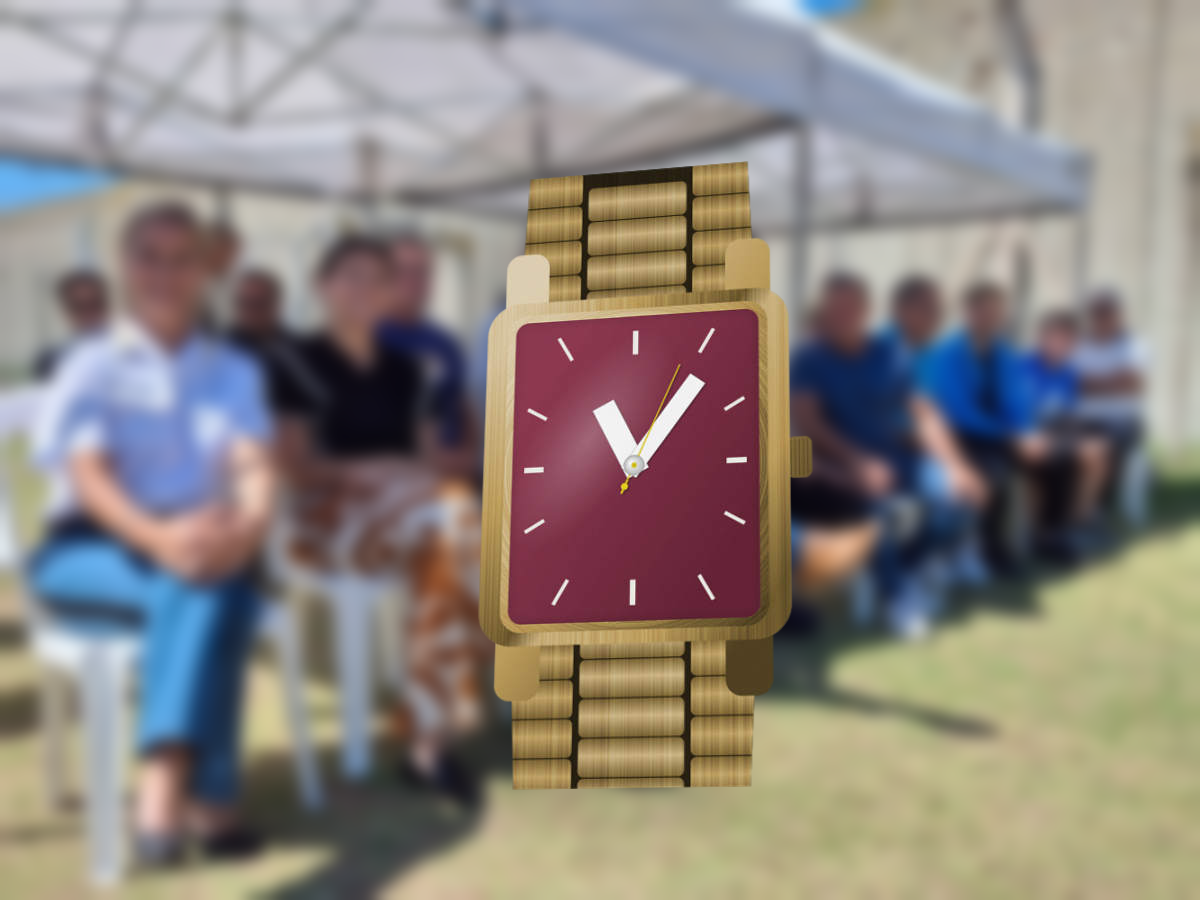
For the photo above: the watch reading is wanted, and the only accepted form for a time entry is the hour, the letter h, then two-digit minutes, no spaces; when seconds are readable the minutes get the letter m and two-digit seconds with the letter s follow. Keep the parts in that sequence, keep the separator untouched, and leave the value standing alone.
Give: 11h06m04s
